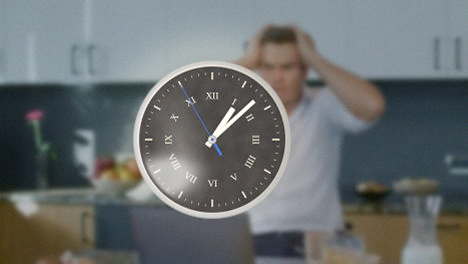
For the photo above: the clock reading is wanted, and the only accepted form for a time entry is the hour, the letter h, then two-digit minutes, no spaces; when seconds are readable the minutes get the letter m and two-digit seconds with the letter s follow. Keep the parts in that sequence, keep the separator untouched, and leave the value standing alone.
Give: 1h07m55s
